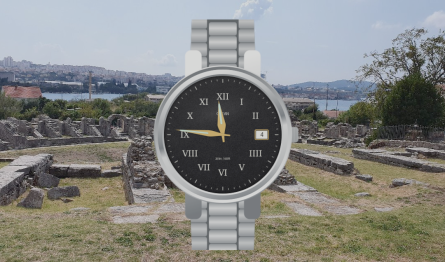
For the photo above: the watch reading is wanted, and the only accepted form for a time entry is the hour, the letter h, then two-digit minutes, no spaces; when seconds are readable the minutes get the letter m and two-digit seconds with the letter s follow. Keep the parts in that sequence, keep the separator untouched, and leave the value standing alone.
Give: 11h46
